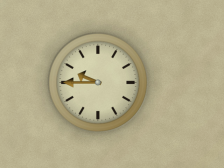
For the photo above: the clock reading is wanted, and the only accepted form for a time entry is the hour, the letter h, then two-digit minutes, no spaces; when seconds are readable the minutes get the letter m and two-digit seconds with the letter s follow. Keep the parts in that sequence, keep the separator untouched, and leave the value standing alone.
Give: 9h45
